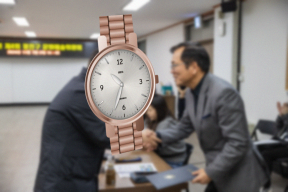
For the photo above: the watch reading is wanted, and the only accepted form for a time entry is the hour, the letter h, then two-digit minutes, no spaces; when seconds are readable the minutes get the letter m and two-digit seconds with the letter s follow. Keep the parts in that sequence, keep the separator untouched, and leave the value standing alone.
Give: 10h34
